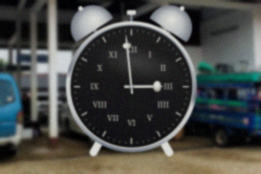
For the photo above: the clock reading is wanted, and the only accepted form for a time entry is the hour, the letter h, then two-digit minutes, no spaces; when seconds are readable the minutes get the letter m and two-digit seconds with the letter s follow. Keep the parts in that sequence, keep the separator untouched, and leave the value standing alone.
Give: 2h59
